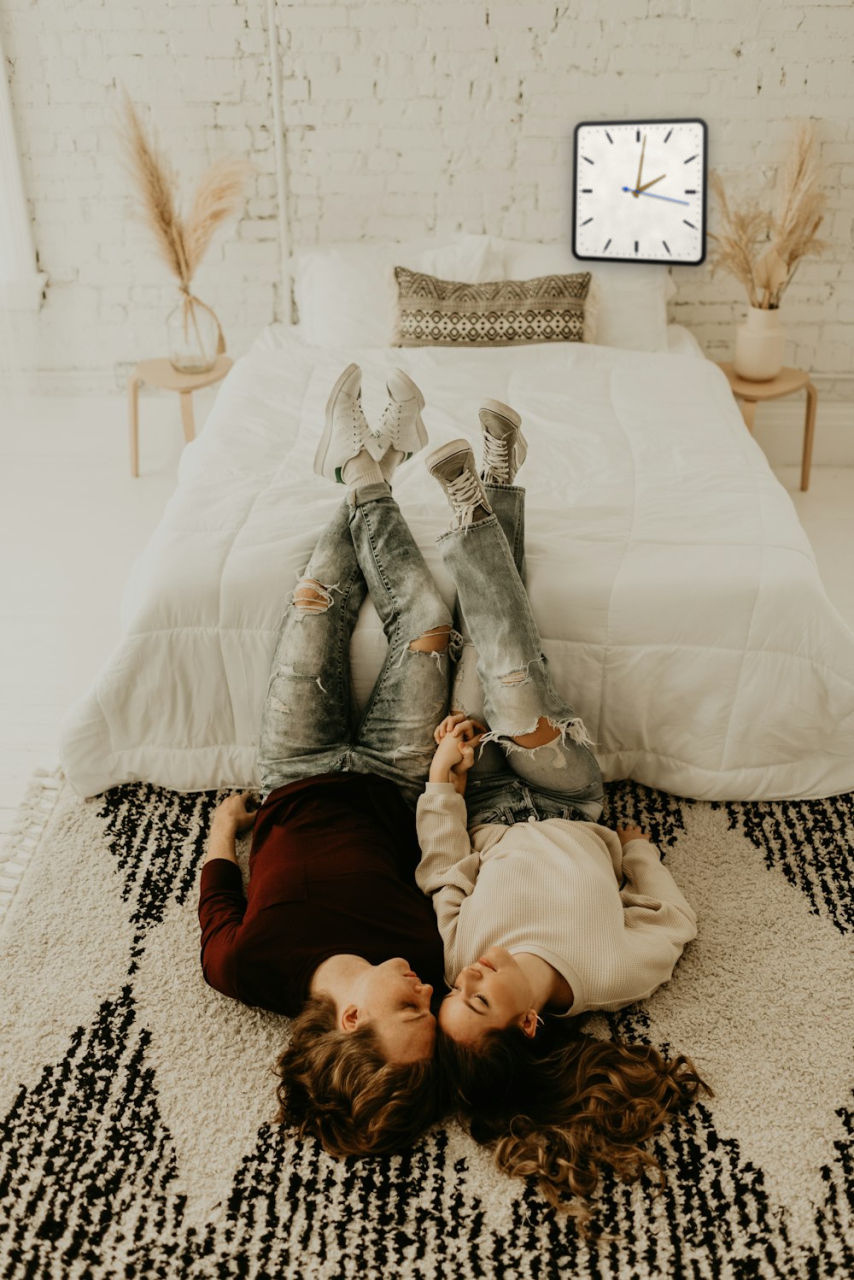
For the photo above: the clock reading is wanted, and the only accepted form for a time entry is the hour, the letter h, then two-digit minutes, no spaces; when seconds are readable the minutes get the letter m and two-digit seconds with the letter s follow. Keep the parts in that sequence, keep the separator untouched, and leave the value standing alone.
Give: 2h01m17s
